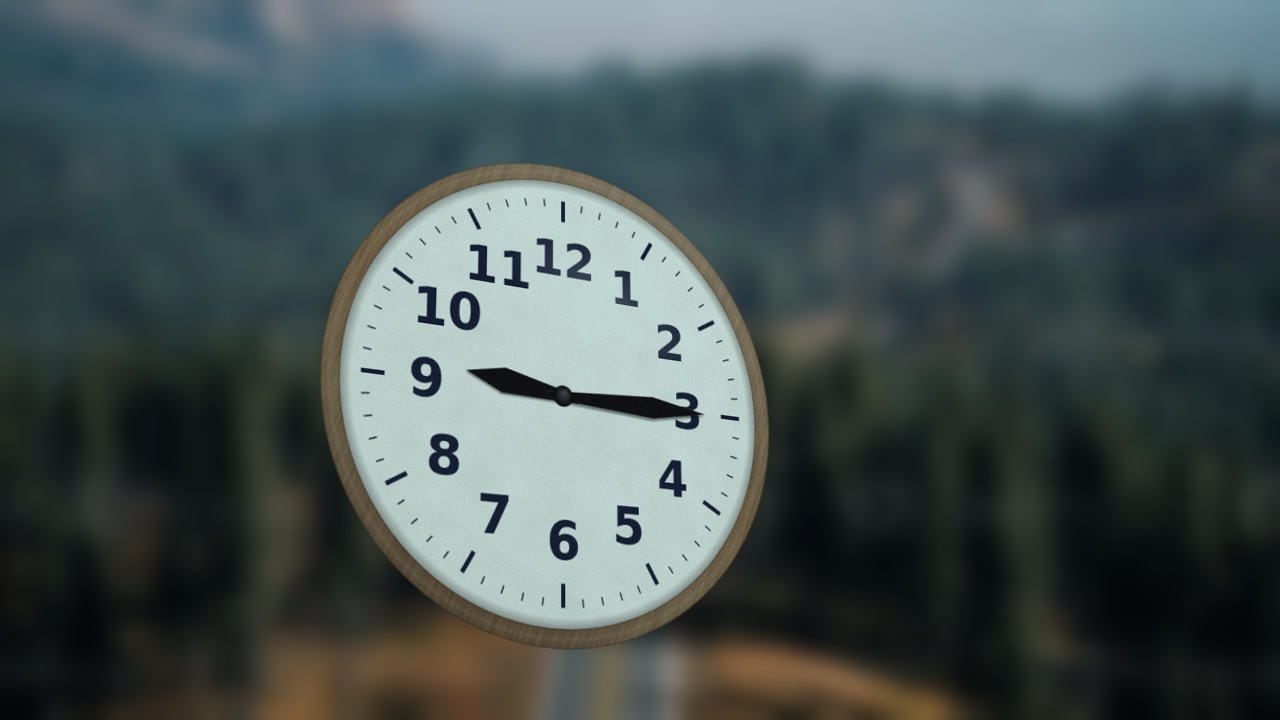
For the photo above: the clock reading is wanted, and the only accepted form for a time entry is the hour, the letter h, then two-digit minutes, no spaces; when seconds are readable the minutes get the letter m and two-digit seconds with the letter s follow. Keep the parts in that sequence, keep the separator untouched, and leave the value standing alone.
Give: 9h15
